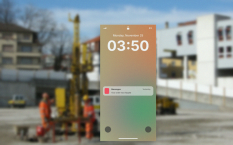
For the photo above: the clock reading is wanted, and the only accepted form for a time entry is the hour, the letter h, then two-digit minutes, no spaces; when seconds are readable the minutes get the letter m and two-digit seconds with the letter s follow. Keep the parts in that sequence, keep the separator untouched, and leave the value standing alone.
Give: 3h50
